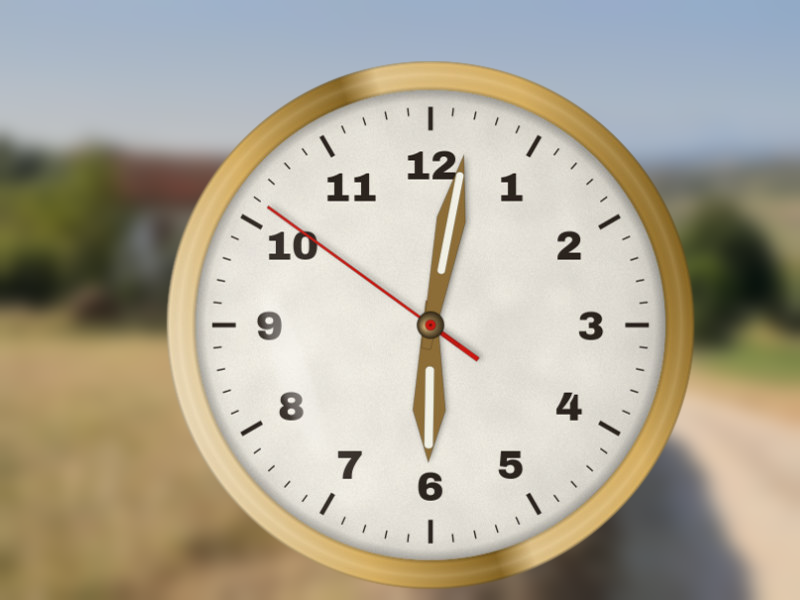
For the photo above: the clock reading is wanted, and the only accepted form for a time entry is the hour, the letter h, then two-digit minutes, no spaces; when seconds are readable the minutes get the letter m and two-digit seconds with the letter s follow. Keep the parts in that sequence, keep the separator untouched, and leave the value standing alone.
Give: 6h01m51s
